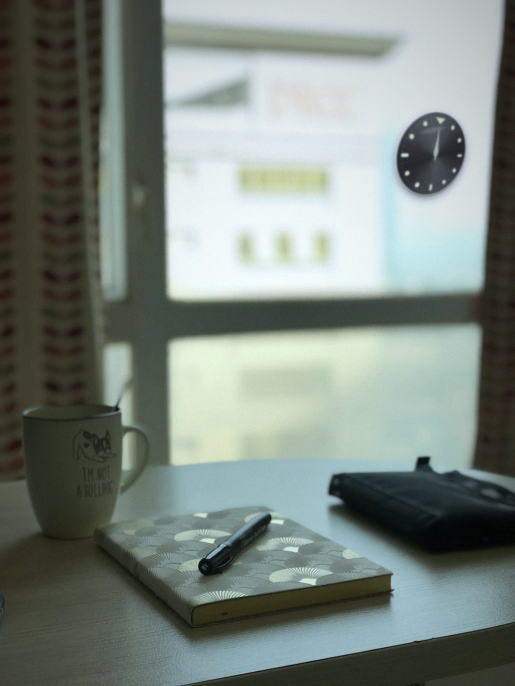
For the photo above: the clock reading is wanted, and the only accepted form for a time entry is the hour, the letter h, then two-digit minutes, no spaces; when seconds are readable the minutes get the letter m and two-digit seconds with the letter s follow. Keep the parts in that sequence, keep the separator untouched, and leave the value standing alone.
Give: 12h00
